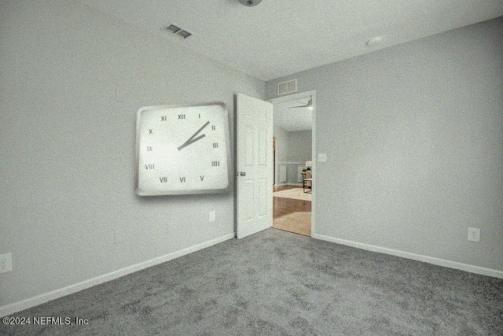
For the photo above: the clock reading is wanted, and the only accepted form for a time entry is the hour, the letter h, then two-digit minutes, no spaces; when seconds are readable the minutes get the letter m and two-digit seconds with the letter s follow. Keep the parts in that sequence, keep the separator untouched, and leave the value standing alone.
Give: 2h08
